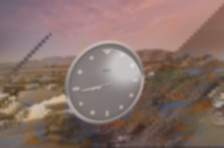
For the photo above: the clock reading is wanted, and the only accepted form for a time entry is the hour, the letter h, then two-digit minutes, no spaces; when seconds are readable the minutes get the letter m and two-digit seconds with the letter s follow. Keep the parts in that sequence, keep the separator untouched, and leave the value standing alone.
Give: 8h44
